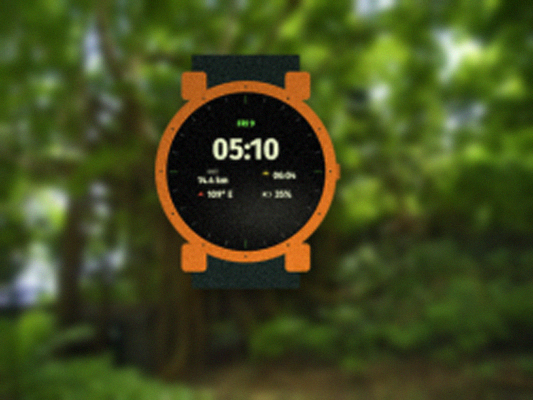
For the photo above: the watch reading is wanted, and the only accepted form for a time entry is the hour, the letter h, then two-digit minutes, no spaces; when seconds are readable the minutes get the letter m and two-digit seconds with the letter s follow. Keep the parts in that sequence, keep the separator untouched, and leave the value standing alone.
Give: 5h10
